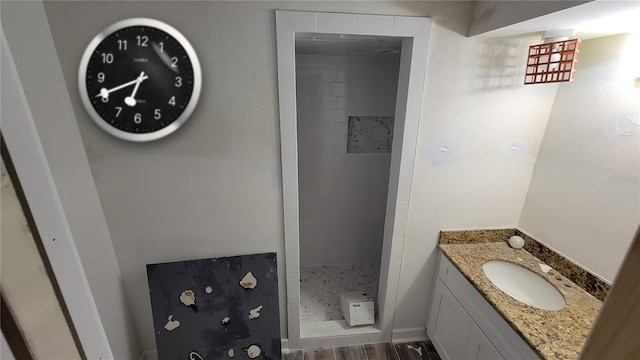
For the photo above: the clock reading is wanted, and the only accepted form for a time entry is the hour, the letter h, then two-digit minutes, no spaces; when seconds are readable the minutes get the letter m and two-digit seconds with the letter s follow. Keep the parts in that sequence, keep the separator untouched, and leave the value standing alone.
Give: 6h41
